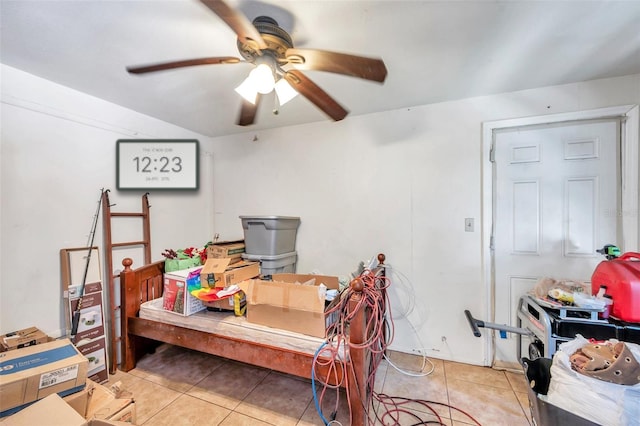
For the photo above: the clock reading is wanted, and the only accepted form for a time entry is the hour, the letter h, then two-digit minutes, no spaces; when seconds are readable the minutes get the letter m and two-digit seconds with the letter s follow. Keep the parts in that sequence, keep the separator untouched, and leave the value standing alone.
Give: 12h23
